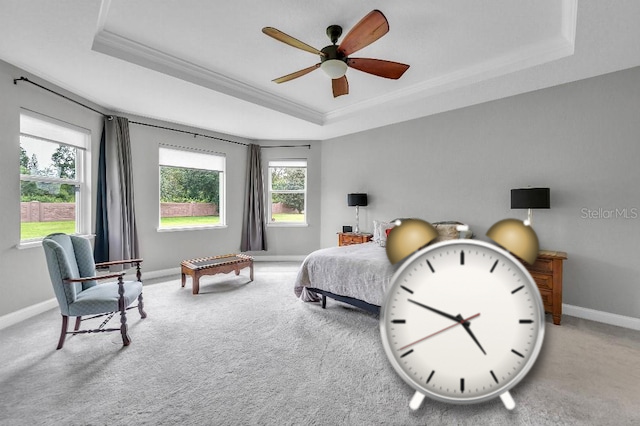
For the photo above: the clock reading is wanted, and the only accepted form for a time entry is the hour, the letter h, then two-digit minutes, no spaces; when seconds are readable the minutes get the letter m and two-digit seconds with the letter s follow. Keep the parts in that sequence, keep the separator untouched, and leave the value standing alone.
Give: 4h48m41s
